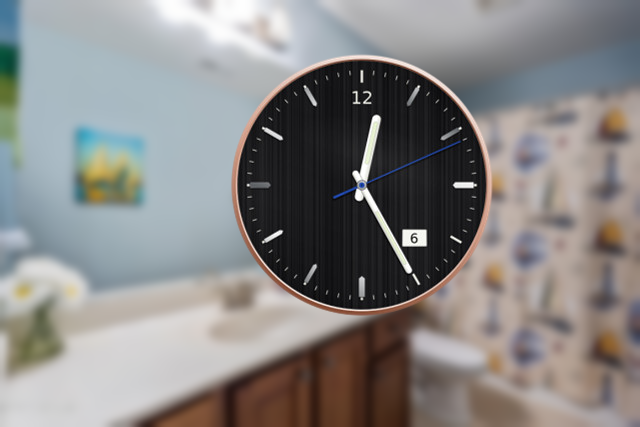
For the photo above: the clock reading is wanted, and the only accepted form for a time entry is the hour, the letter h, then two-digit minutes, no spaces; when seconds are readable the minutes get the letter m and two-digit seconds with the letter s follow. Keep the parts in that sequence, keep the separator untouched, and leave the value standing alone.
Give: 12h25m11s
